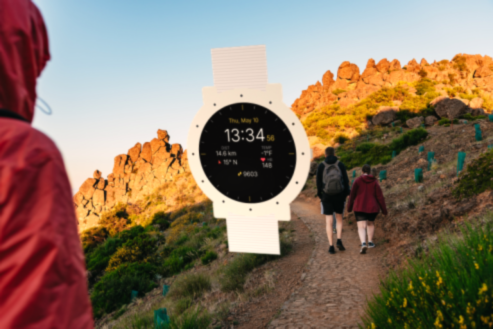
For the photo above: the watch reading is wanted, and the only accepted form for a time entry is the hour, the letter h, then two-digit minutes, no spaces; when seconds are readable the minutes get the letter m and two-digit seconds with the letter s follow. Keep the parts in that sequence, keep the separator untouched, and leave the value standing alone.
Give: 13h34
